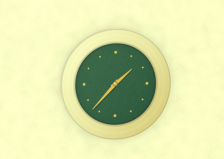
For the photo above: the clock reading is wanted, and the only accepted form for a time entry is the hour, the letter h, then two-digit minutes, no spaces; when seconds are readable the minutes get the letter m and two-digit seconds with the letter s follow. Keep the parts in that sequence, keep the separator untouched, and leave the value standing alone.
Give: 1h37
